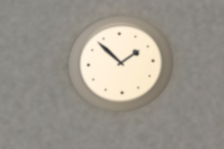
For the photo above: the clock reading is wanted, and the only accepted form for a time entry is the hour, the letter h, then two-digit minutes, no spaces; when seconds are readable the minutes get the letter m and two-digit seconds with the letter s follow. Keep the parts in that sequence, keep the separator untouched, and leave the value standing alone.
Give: 1h53
